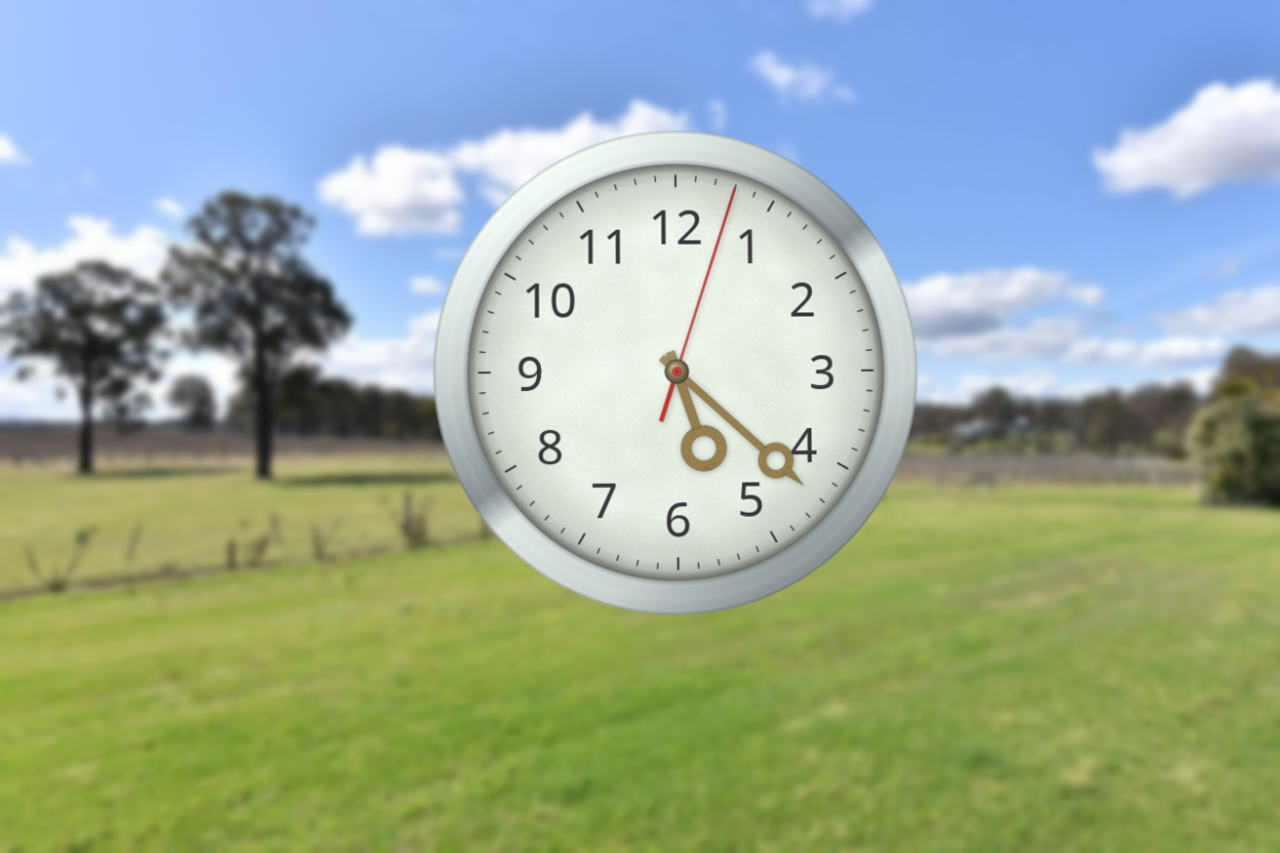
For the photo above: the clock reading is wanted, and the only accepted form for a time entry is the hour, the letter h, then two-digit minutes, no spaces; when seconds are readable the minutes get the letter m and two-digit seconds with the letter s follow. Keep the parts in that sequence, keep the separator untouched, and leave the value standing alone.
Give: 5h22m03s
